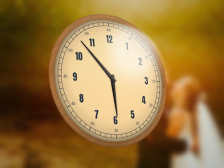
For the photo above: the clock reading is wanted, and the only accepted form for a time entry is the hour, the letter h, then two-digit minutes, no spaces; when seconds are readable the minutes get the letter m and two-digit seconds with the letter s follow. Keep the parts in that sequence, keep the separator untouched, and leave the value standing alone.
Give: 5h53
